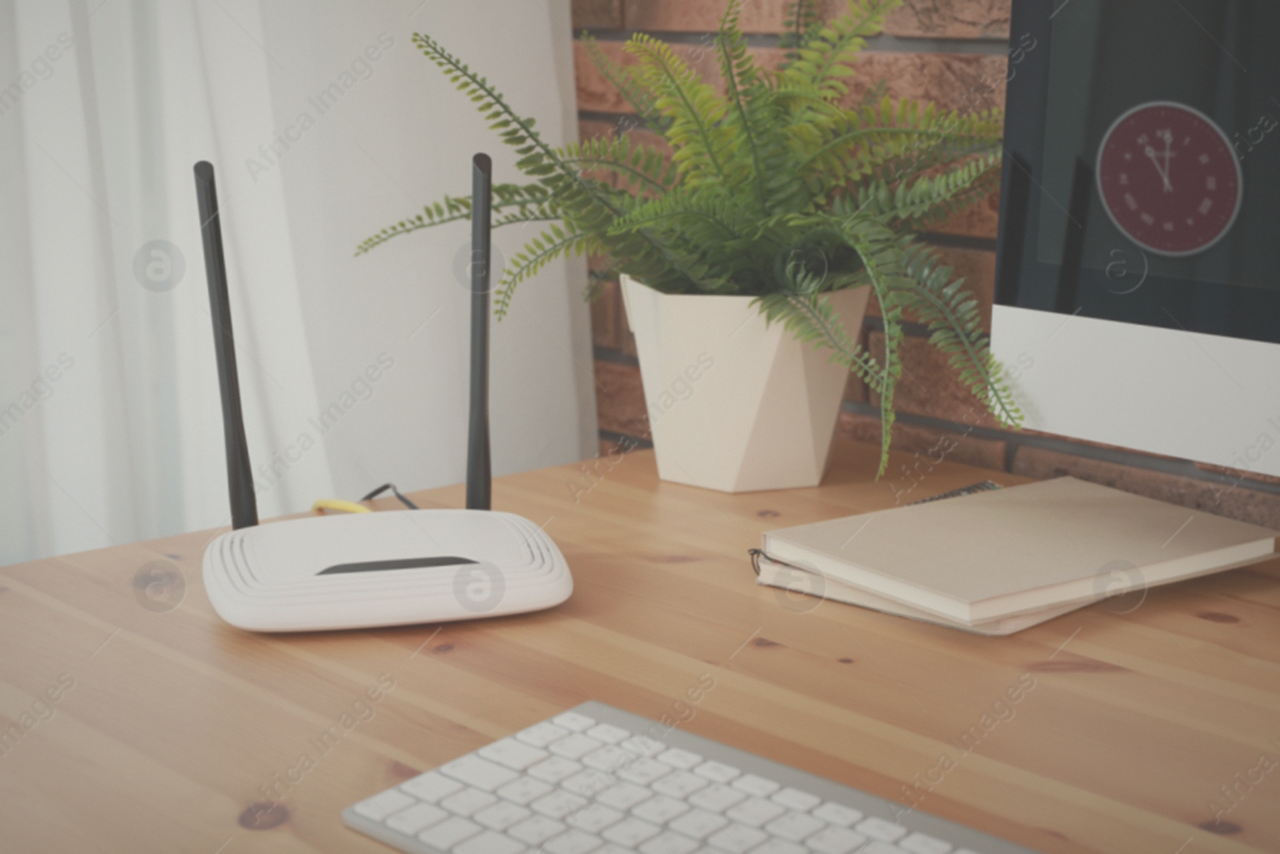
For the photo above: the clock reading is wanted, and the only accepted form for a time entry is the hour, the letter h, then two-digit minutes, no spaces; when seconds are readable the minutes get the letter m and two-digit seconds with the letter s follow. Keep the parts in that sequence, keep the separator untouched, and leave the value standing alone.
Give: 11h01
